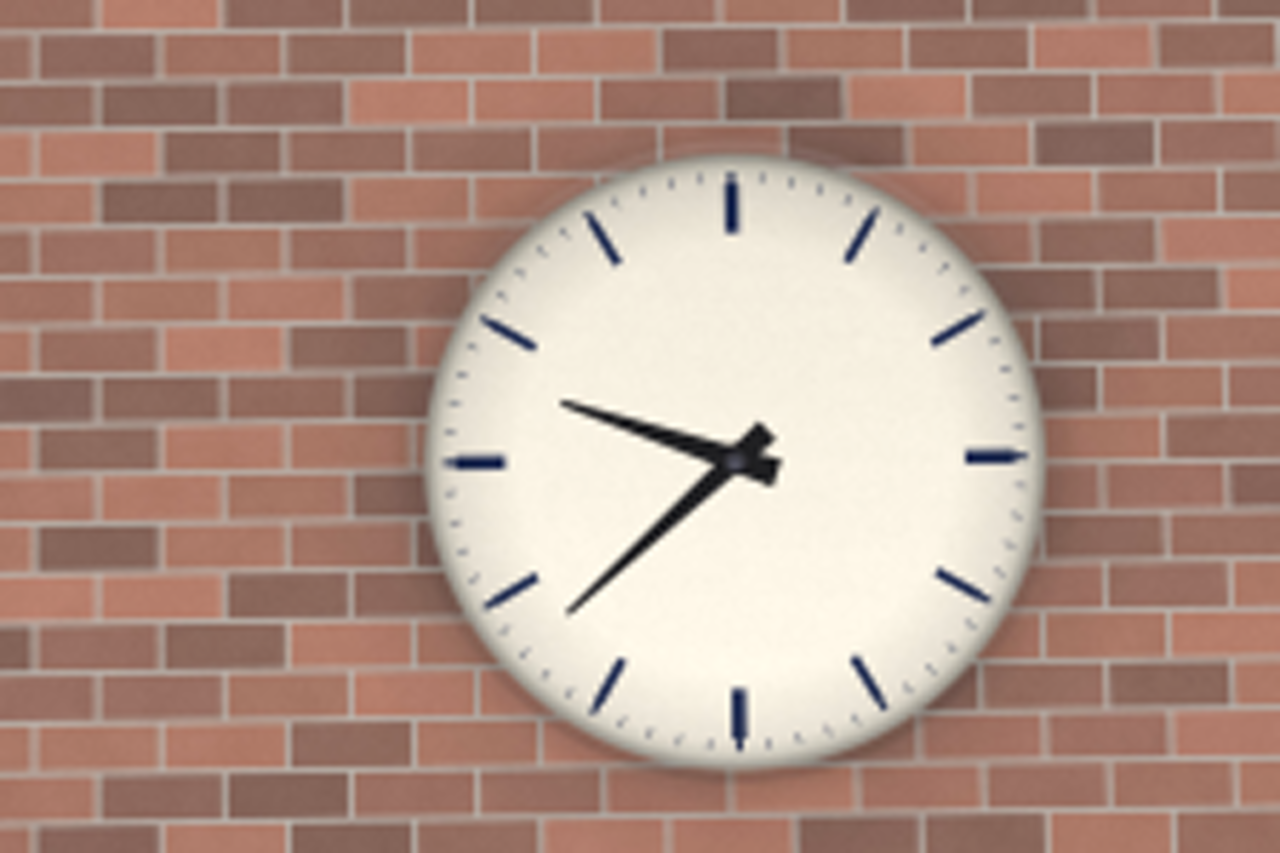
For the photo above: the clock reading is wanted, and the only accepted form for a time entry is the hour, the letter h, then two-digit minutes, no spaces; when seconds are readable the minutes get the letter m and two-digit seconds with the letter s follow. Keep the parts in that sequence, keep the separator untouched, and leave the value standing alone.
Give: 9h38
